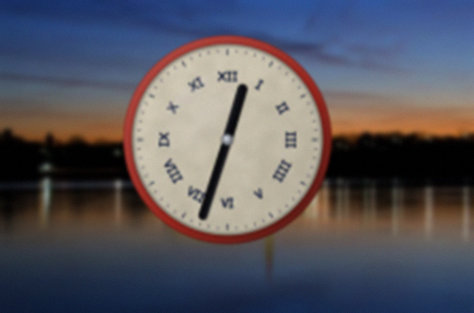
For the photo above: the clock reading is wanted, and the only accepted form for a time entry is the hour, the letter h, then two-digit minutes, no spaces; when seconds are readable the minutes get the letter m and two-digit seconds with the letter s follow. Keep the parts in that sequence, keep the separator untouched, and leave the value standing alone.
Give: 12h33
